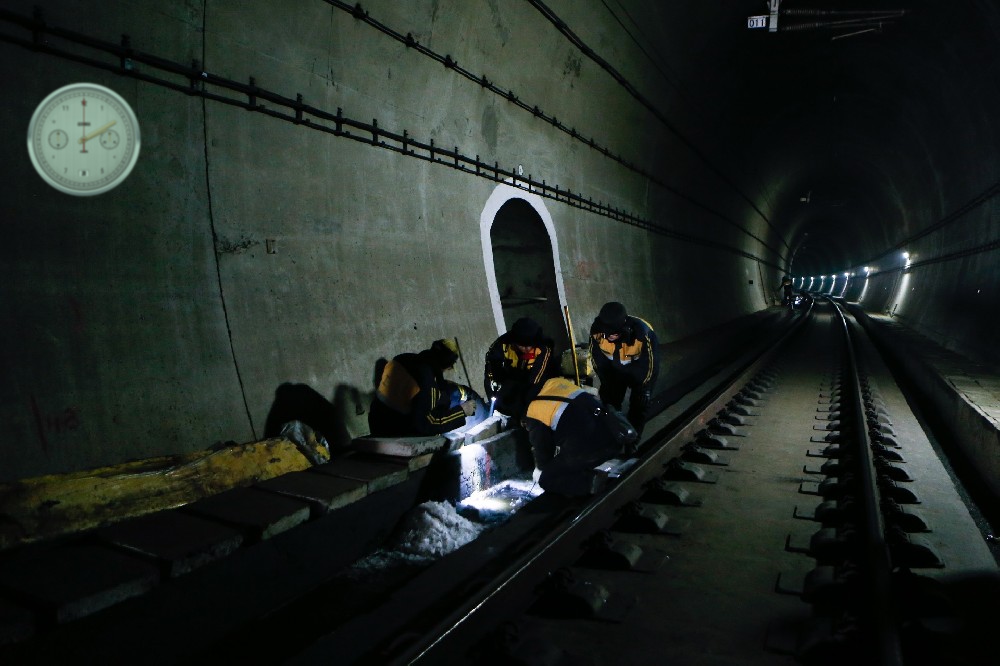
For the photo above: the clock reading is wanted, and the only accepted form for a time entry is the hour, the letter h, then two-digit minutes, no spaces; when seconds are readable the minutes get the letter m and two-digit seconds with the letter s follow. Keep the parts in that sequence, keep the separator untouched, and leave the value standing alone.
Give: 2h10
